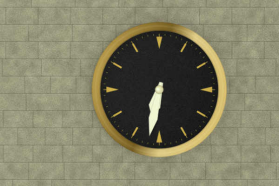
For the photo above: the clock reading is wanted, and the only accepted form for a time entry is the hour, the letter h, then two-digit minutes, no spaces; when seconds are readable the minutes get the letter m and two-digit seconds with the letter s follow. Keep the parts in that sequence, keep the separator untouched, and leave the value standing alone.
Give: 6h32
